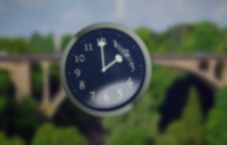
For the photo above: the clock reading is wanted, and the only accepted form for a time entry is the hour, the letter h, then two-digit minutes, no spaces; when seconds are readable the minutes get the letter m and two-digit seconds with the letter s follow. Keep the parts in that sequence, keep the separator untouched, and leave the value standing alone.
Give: 2h00
